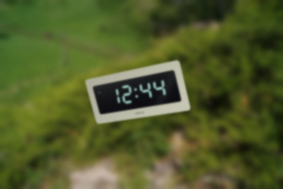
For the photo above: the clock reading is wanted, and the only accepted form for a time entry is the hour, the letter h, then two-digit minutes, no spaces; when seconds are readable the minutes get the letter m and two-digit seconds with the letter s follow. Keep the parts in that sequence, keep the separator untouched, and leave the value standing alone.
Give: 12h44
